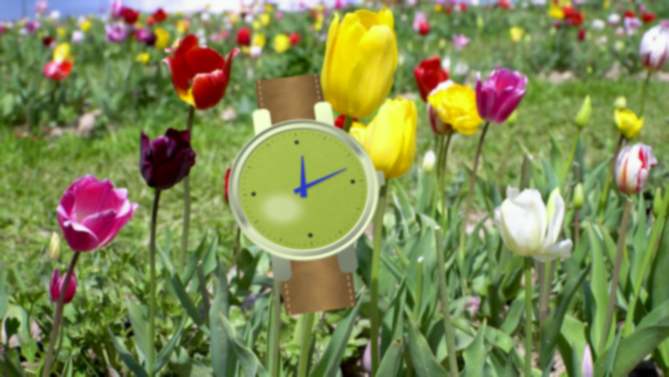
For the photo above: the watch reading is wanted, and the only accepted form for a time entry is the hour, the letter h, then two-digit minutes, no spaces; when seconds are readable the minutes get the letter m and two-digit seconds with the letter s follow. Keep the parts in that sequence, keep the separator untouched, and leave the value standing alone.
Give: 12h12
